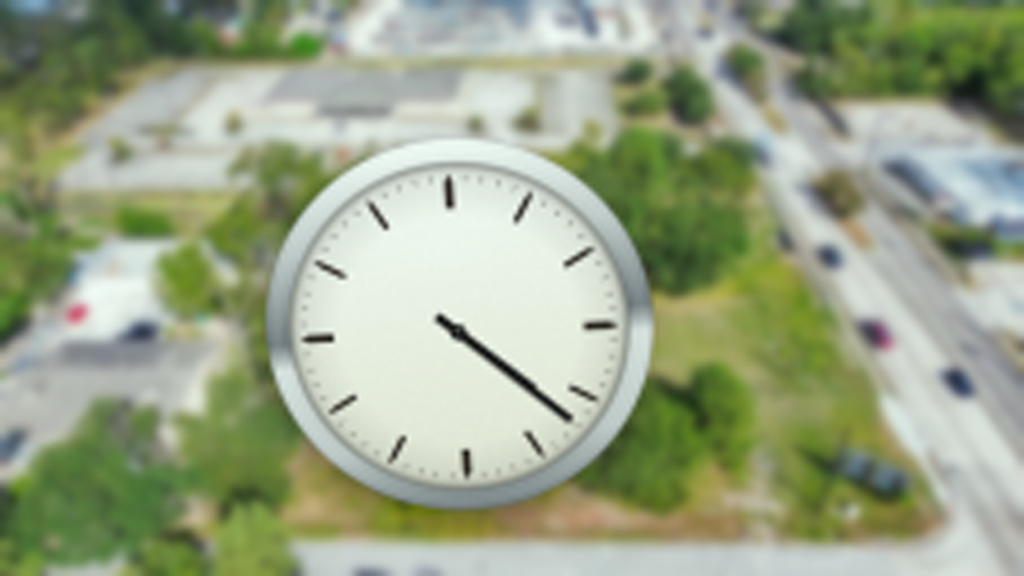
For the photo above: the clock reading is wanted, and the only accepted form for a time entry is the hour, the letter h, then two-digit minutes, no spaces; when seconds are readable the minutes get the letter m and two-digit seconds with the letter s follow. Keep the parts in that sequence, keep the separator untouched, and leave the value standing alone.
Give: 4h22
